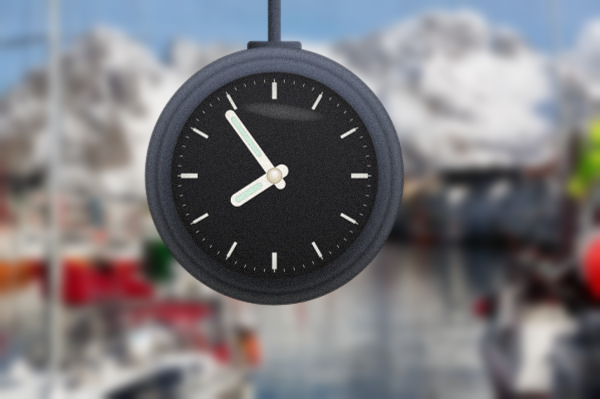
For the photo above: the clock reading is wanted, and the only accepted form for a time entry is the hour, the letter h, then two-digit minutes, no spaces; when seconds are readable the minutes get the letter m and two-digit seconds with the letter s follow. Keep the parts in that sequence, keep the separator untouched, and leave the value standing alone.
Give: 7h54
